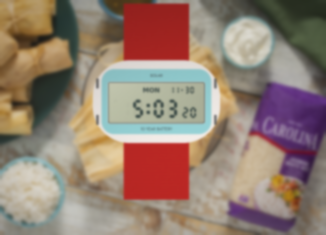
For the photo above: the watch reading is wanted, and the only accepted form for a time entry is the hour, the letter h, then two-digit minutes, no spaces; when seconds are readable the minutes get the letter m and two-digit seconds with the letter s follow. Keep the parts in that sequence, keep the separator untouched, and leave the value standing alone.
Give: 5h03
